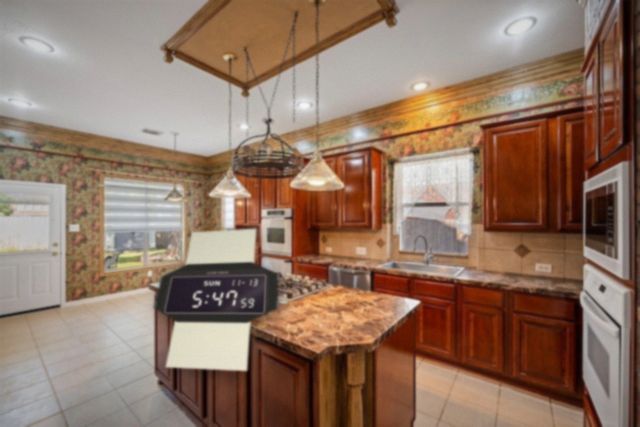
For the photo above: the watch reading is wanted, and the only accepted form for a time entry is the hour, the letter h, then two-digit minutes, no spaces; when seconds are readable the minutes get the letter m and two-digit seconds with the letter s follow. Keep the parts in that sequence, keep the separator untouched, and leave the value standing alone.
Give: 5h47
